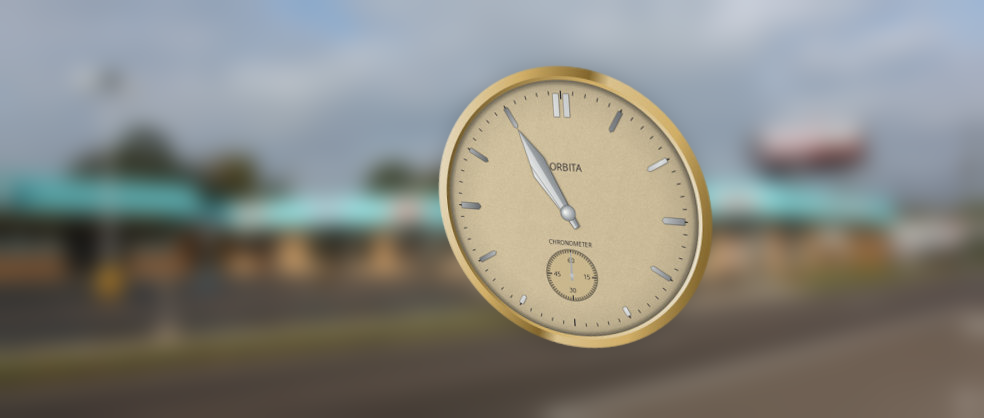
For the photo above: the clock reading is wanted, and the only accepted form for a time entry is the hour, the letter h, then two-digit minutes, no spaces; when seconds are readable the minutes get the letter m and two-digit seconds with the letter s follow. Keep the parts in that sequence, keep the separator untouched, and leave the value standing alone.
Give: 10h55
